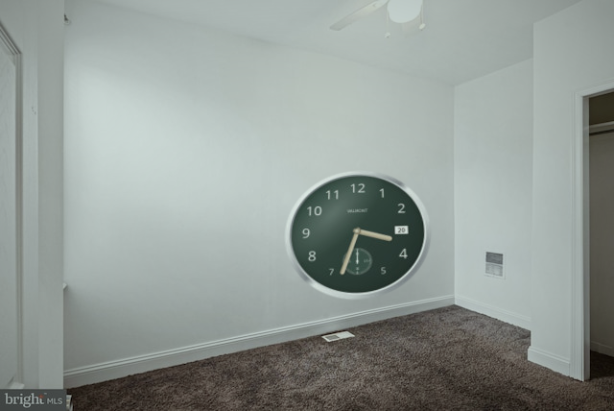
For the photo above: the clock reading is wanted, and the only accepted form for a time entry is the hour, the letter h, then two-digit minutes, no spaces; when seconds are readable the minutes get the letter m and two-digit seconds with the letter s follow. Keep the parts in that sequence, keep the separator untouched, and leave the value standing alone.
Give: 3h33
